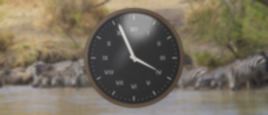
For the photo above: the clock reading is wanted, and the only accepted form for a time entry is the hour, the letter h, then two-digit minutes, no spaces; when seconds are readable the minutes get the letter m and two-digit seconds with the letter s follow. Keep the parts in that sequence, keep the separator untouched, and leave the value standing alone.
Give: 3h56
